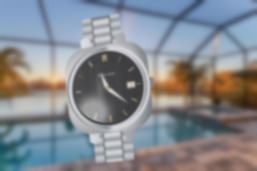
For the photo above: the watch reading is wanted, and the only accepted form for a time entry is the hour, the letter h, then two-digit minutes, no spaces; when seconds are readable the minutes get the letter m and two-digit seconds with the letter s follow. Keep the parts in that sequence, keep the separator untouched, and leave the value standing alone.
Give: 11h22
